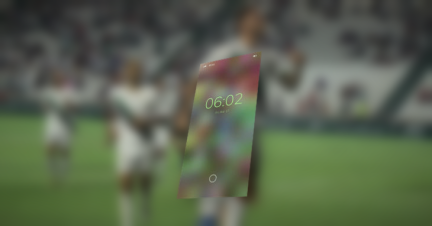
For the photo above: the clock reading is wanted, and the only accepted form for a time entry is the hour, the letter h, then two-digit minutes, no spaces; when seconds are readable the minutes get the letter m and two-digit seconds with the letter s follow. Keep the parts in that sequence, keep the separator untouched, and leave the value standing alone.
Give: 6h02
